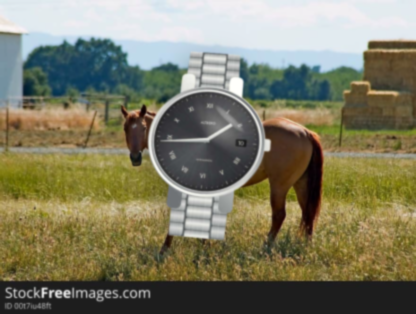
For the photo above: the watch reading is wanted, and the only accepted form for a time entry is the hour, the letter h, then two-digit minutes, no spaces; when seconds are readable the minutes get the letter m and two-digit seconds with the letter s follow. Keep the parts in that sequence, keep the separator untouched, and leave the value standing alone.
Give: 1h44
